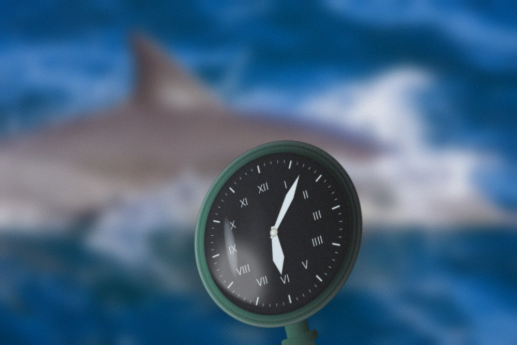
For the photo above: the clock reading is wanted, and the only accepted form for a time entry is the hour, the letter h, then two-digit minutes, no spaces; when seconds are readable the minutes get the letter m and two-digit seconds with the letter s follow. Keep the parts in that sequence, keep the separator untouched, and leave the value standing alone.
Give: 6h07
